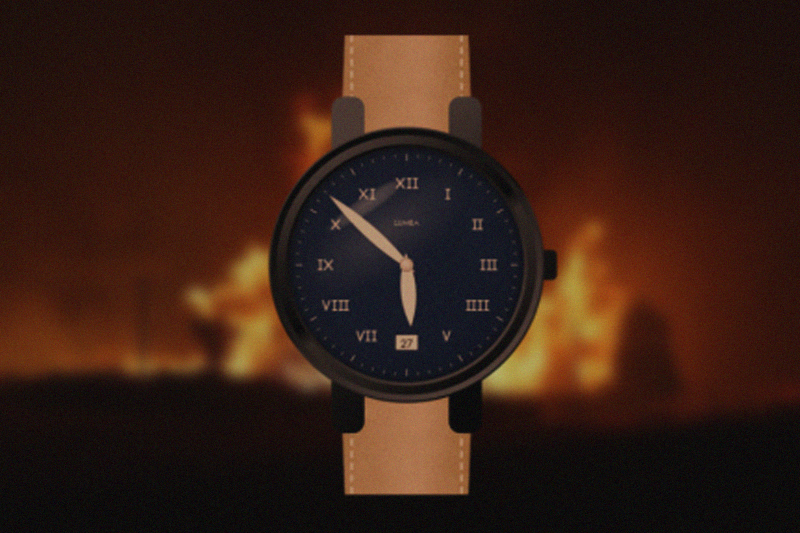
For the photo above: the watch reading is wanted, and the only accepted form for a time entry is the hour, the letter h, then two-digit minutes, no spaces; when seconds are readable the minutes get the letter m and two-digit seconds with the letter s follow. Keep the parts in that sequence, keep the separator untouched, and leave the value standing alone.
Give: 5h52
